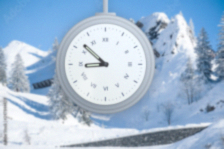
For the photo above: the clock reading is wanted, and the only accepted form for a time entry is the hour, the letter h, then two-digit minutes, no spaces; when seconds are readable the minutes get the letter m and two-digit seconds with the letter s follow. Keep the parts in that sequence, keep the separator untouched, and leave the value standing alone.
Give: 8h52
